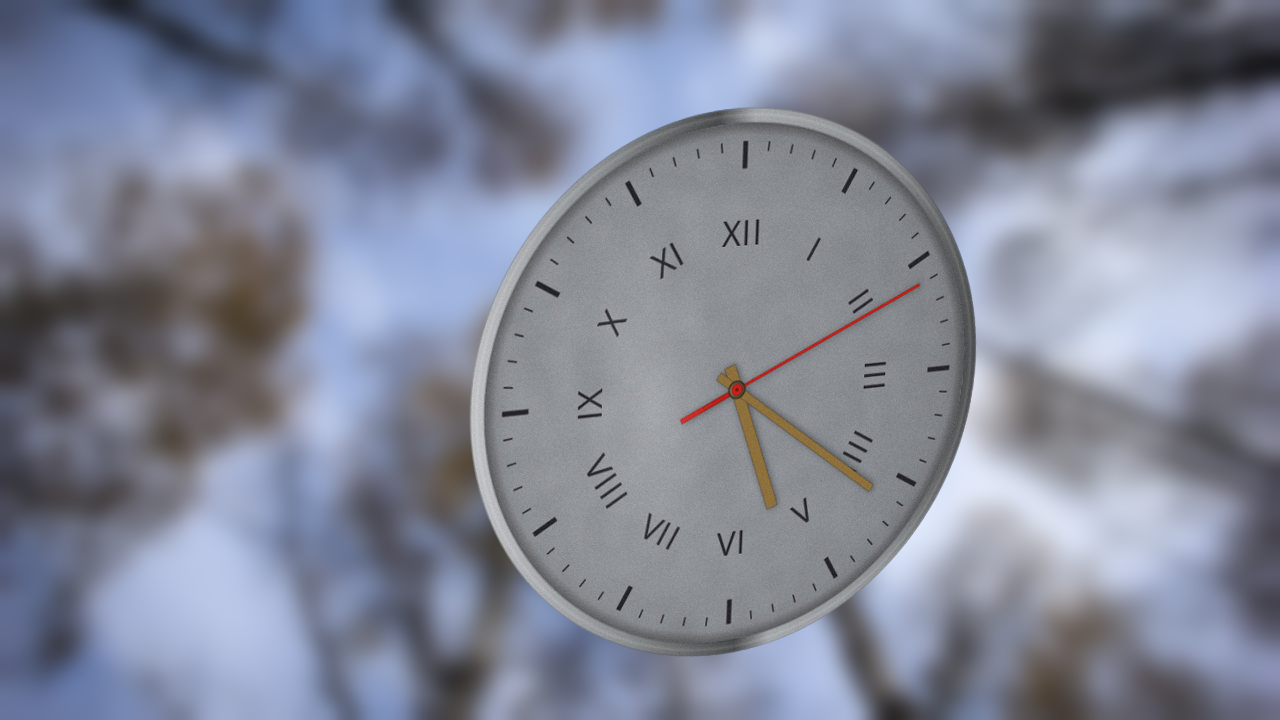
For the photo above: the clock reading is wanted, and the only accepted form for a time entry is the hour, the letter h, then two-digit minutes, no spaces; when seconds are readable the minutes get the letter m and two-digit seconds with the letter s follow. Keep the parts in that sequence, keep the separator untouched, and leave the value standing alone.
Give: 5h21m11s
